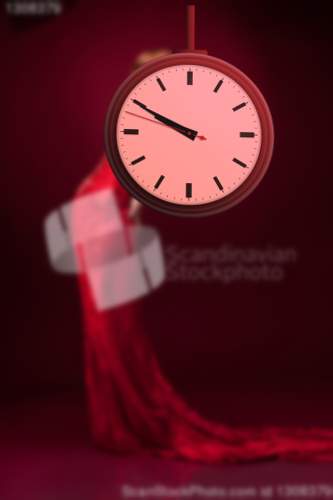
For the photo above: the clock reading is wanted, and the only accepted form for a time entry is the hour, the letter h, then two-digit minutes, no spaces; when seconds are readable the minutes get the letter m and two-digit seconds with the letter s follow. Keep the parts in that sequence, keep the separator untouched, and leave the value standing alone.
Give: 9h49m48s
